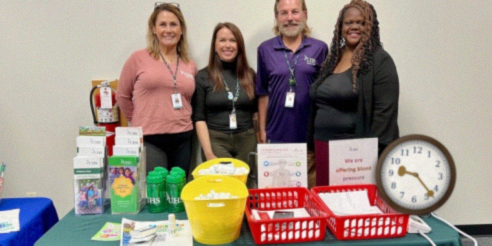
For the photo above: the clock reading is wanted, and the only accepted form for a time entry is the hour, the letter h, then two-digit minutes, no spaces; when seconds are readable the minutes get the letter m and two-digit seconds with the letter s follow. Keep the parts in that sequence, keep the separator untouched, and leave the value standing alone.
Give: 9h23
